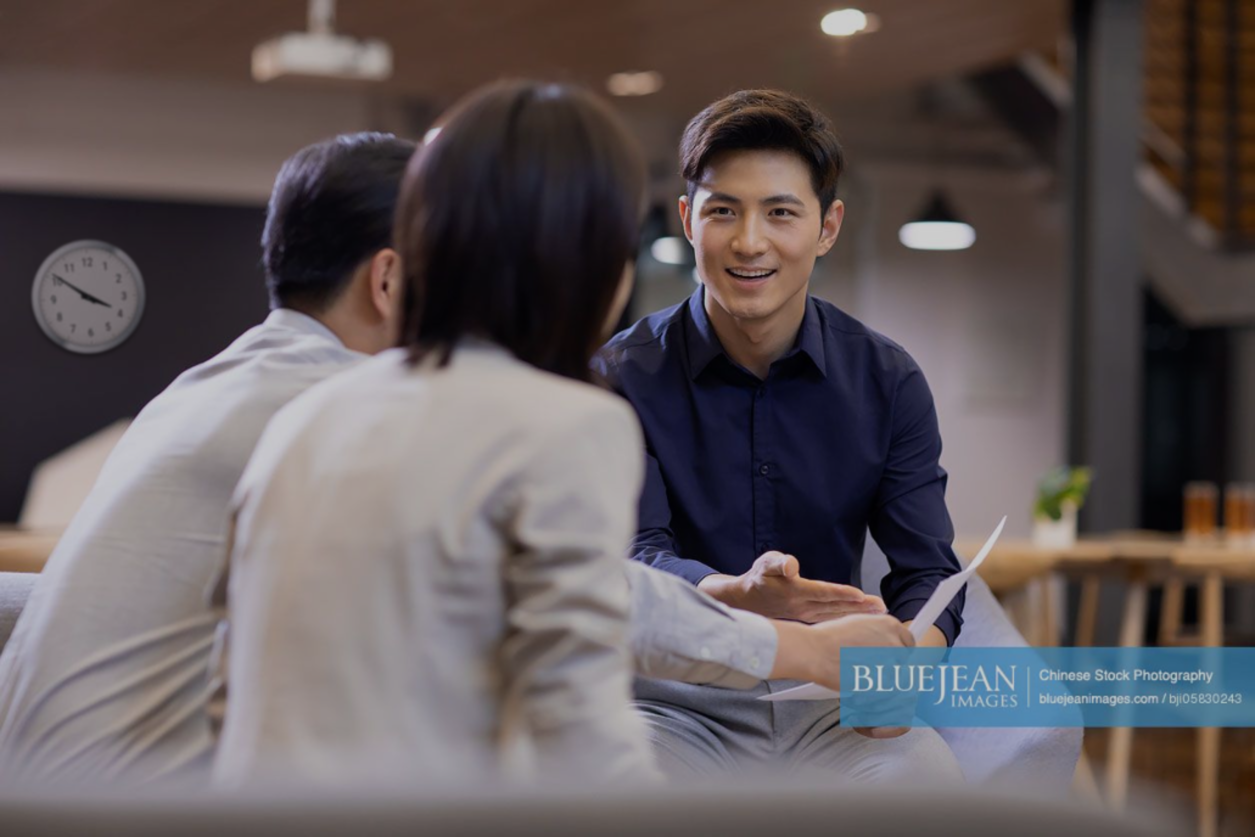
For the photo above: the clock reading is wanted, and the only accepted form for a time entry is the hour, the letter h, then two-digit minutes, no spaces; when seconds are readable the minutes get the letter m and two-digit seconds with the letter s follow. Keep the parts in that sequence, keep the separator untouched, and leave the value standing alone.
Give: 3h51
